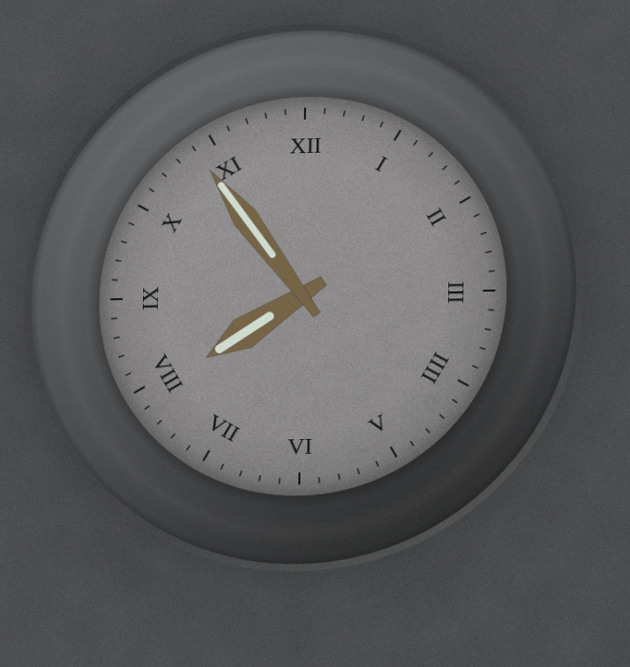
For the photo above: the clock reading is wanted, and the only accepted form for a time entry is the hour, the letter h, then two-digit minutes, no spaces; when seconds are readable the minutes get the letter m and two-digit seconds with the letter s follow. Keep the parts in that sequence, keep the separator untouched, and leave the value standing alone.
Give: 7h54
